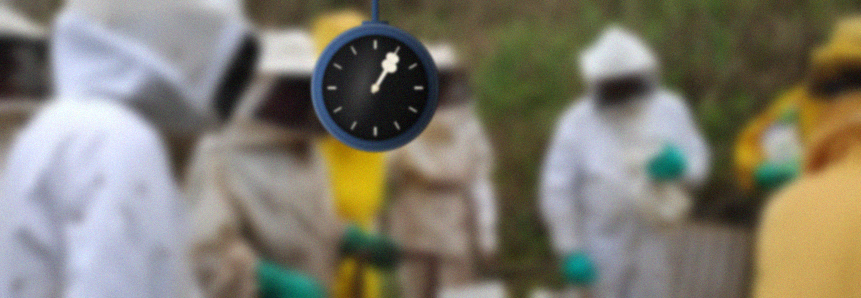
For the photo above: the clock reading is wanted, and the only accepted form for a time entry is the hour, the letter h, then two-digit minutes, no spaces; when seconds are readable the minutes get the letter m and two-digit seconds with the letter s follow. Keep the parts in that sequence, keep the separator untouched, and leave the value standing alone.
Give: 1h05
